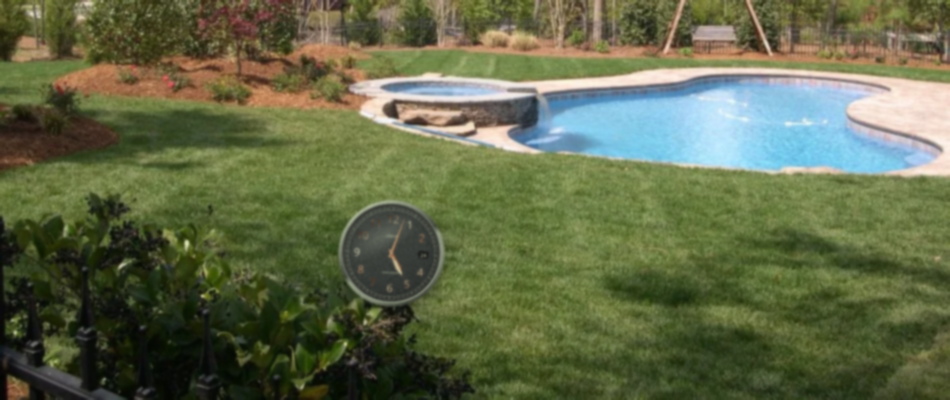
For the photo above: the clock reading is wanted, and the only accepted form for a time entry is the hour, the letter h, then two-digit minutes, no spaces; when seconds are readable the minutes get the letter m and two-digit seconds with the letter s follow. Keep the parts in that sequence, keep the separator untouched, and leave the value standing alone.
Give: 5h03
